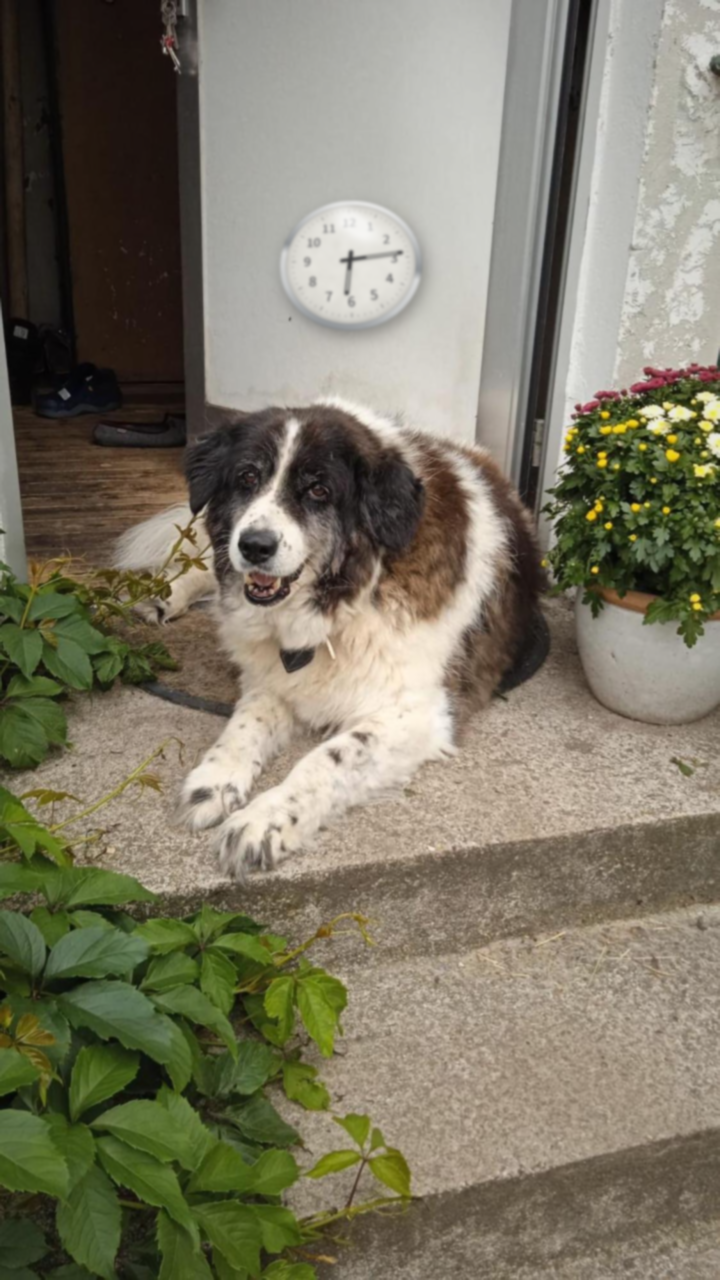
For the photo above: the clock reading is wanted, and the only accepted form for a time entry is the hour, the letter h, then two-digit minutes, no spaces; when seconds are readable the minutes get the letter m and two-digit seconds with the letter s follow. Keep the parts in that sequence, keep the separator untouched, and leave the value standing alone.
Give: 6h14
